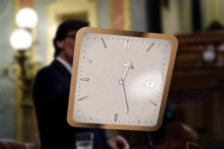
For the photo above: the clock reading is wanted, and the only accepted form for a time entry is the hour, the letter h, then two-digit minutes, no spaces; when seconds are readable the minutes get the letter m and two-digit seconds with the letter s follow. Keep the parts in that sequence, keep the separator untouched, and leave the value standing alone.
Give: 12h27
